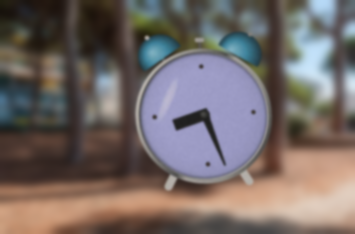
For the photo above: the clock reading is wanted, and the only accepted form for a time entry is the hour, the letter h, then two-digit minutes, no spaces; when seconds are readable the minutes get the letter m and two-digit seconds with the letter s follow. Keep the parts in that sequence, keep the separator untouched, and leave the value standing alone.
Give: 8h27
